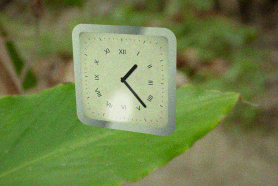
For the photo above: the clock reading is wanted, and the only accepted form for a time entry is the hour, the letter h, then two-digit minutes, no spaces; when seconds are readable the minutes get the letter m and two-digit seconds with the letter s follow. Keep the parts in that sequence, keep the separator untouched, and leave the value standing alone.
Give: 1h23
